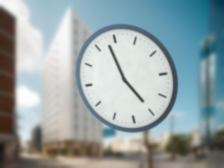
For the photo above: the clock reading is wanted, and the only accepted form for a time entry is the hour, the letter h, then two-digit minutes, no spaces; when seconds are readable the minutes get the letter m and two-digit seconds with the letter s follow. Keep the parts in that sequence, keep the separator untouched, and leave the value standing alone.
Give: 4h58
